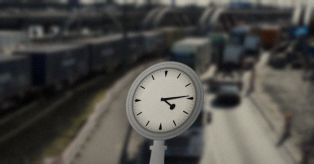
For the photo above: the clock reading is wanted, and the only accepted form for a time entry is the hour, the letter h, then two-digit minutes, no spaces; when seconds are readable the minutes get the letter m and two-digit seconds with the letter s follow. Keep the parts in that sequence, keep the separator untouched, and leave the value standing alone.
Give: 4h14
